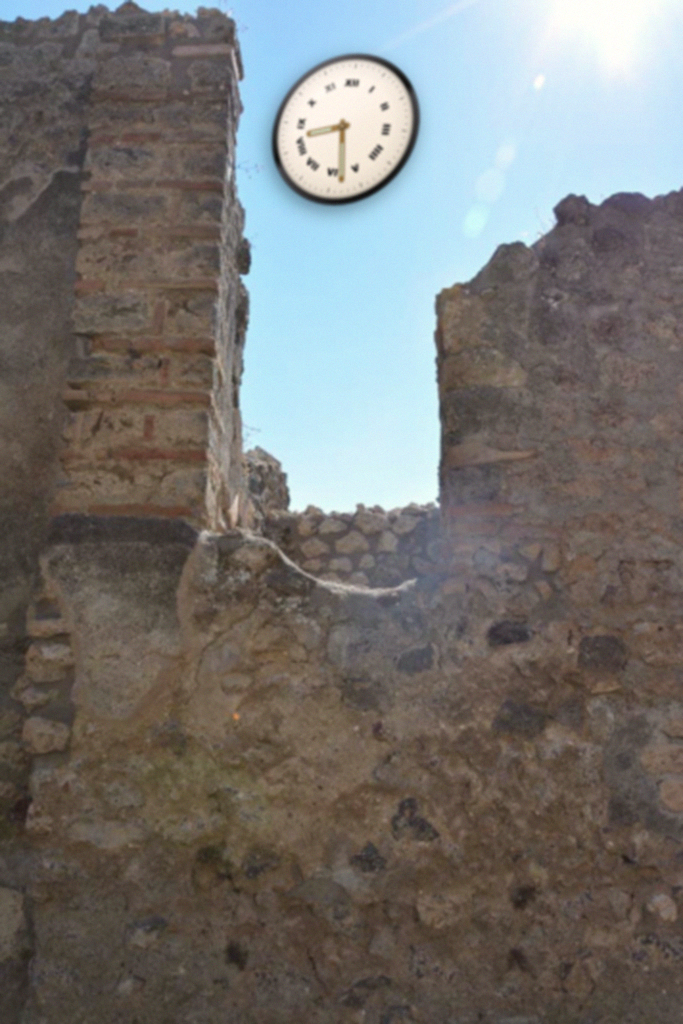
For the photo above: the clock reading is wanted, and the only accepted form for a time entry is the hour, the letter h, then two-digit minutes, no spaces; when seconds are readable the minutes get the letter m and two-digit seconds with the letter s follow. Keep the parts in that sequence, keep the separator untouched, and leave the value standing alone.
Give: 8h28
